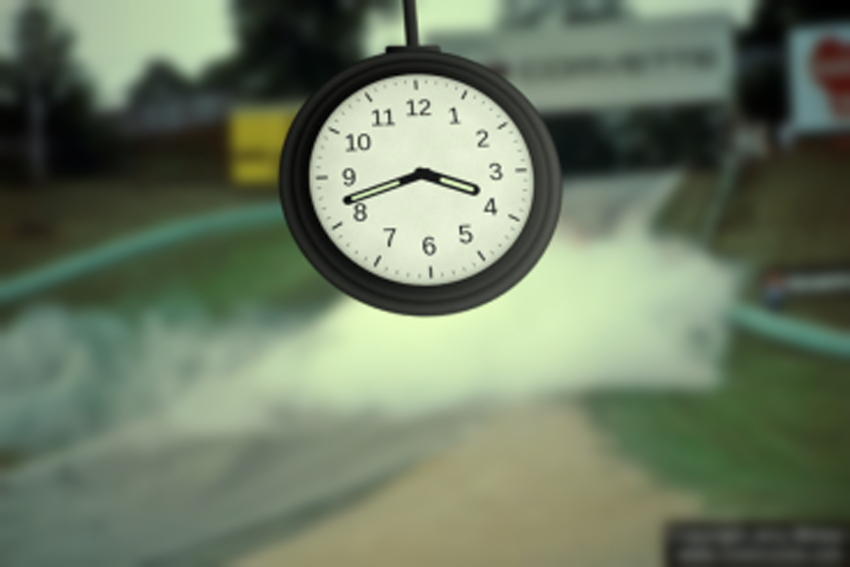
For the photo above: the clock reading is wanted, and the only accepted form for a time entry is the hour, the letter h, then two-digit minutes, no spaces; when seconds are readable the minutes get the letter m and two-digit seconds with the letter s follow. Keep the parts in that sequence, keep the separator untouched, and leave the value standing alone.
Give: 3h42
